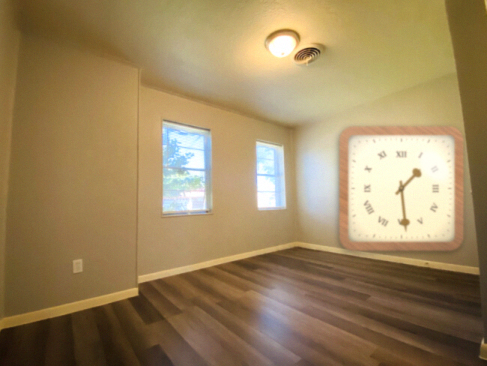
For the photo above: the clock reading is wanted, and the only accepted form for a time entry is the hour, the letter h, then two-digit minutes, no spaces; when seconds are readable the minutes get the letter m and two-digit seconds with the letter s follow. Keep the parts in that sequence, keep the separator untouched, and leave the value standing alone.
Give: 1h29
